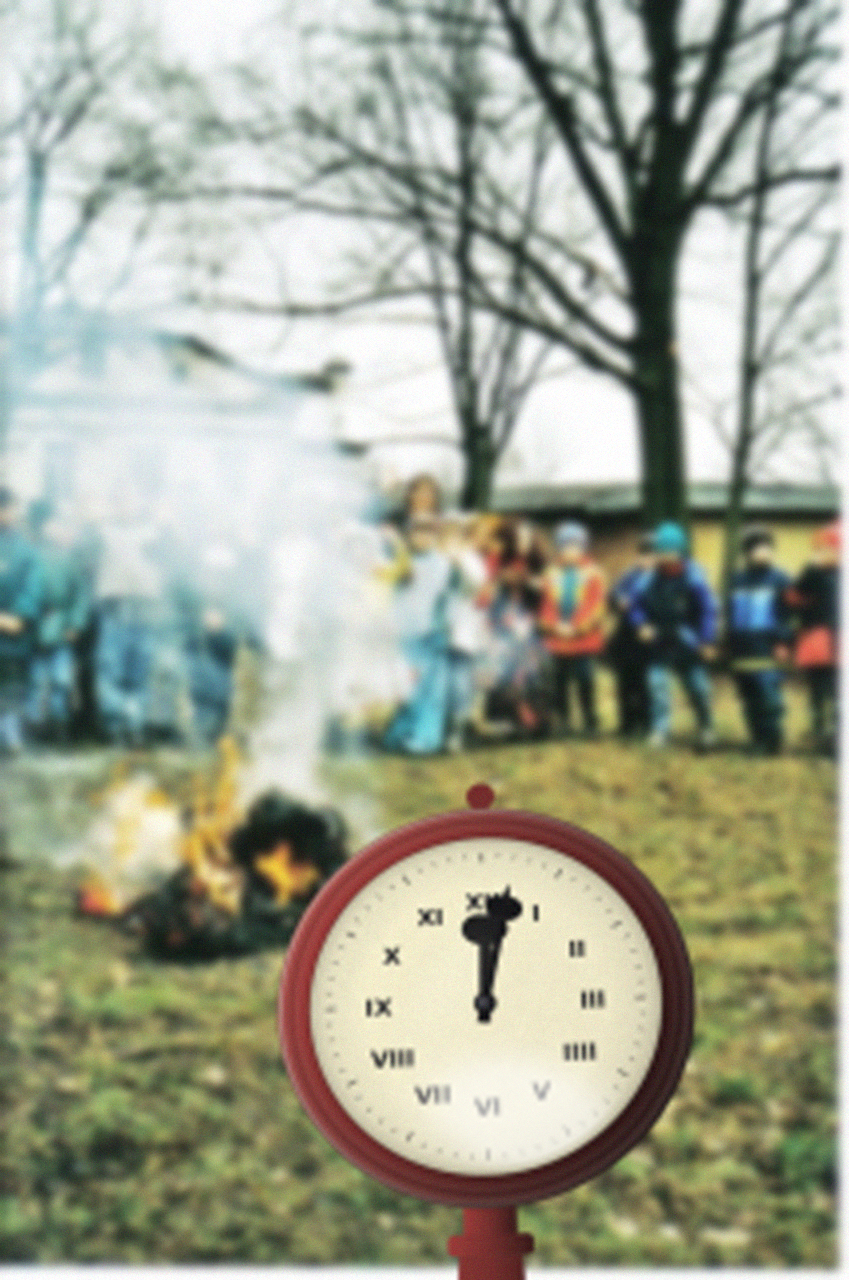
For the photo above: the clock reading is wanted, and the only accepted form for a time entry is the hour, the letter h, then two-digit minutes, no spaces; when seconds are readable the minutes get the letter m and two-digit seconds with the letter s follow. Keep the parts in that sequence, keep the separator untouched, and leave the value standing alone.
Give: 12h02
